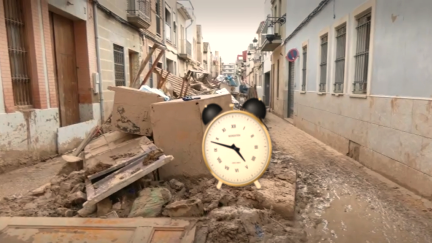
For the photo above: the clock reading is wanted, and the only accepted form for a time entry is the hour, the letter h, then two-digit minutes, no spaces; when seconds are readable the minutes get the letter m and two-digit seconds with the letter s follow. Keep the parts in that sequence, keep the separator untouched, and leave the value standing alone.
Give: 4h48
